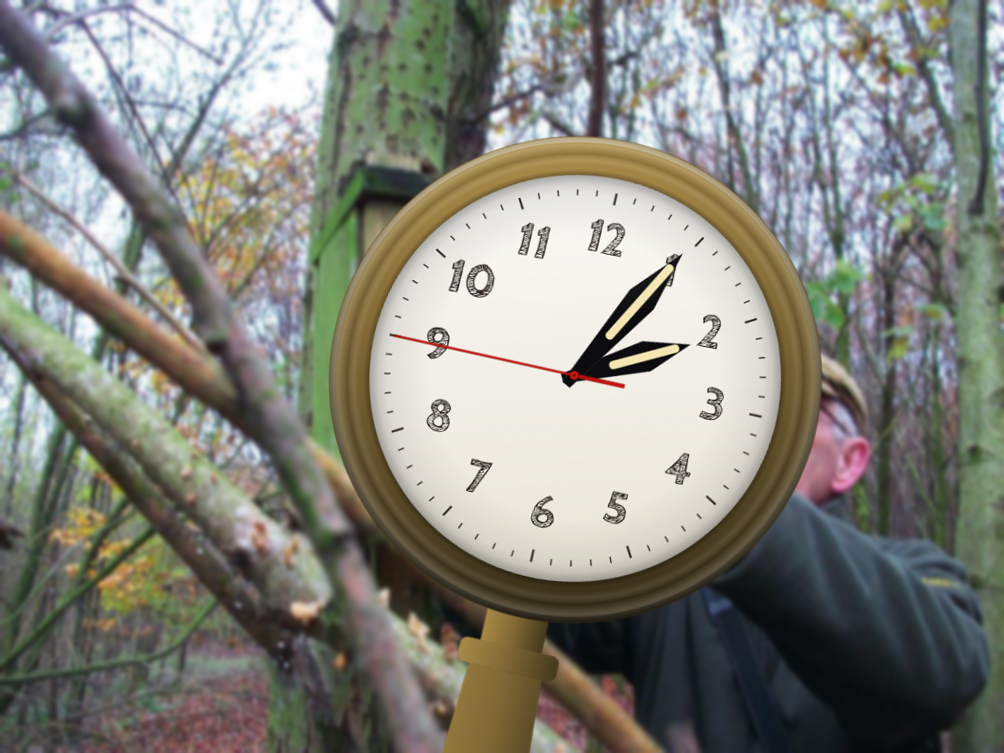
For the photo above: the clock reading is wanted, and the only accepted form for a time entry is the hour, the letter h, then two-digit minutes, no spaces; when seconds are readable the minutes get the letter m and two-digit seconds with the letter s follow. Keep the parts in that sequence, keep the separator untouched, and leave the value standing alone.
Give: 2h04m45s
